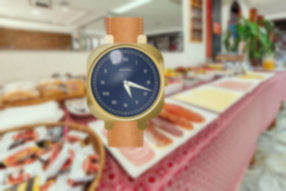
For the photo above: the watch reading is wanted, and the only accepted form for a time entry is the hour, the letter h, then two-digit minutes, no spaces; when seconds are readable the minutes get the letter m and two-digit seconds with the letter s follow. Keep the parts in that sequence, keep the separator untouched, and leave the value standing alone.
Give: 5h18
